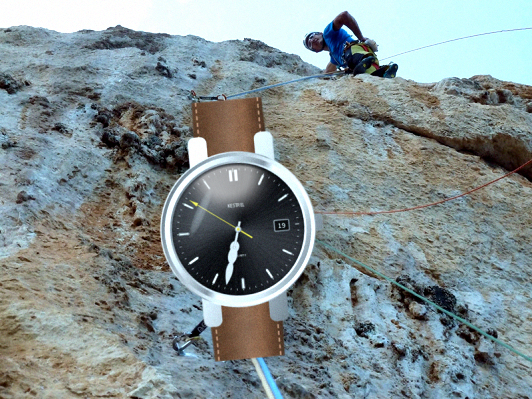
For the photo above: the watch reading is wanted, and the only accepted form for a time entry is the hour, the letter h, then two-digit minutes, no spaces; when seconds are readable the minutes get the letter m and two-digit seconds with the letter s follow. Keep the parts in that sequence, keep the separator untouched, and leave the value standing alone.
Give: 6h32m51s
